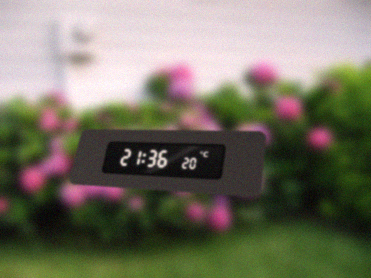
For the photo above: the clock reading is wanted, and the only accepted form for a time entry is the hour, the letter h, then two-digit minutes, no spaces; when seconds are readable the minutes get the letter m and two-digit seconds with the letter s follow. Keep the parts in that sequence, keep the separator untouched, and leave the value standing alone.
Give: 21h36
